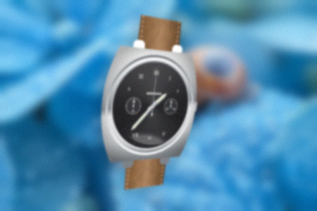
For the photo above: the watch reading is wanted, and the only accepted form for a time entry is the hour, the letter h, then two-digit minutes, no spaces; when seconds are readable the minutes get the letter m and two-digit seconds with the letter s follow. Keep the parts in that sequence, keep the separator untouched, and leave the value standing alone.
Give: 1h37
